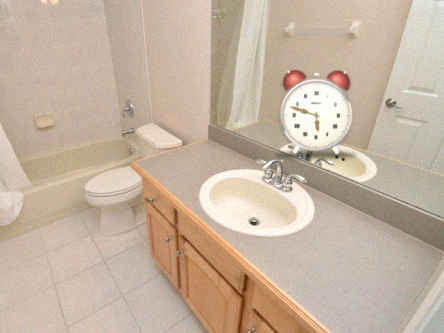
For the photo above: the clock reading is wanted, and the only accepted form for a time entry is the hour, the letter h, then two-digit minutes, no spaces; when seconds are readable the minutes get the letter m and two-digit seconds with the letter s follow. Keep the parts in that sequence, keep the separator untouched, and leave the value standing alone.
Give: 5h48
